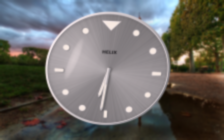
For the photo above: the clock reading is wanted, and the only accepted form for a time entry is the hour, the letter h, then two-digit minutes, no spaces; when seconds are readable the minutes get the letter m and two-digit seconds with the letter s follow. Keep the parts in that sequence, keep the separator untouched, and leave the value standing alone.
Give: 6h31
